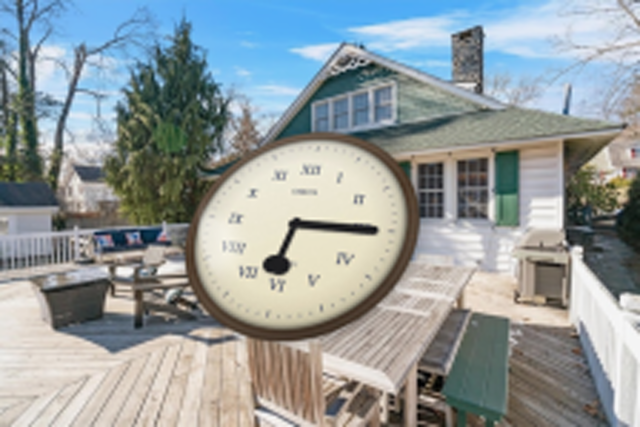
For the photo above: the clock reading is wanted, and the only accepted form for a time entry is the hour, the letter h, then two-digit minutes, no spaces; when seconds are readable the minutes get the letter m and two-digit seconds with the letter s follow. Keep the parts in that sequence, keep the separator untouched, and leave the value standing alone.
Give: 6h15
